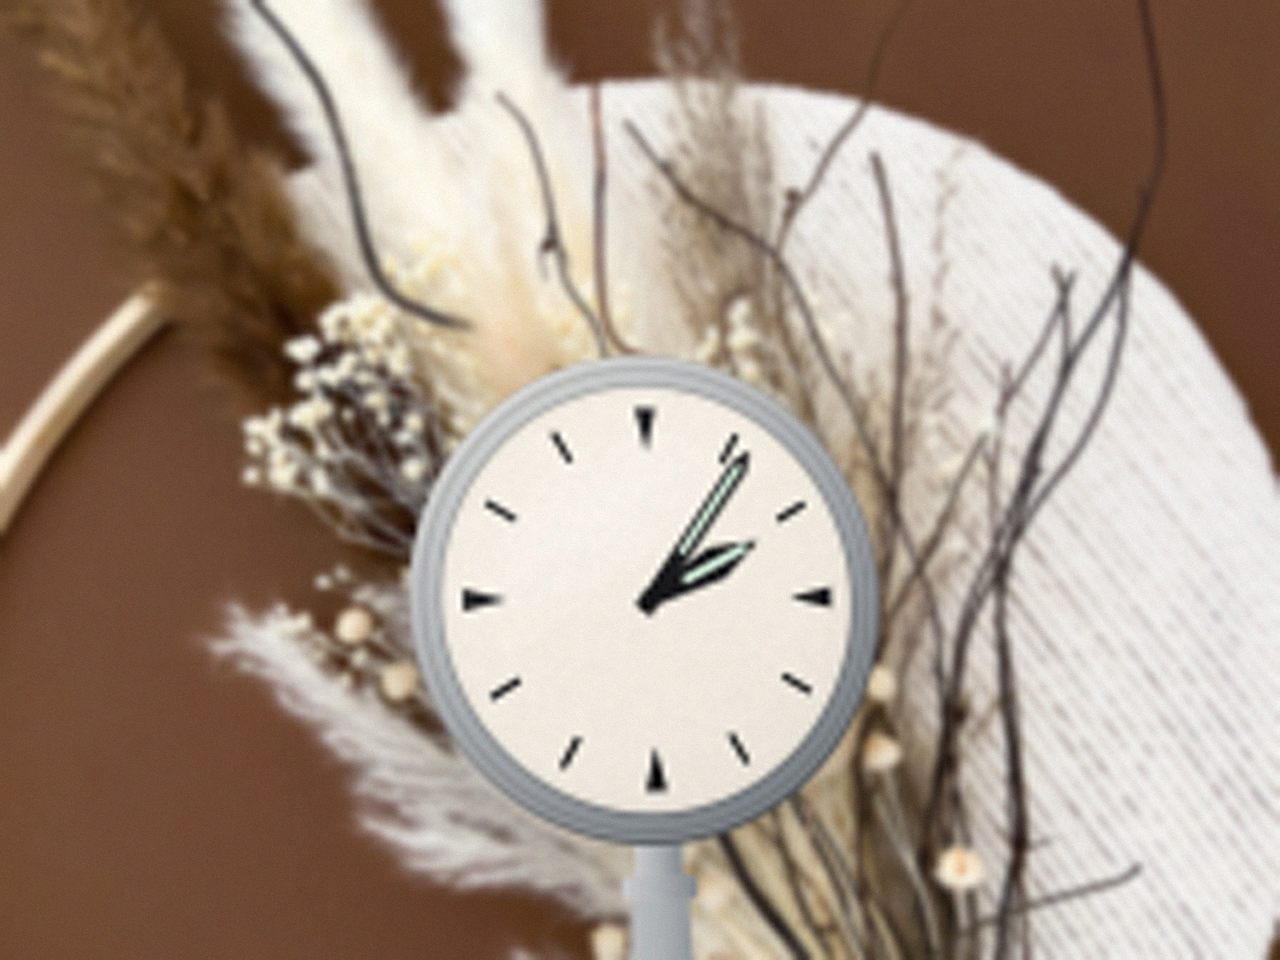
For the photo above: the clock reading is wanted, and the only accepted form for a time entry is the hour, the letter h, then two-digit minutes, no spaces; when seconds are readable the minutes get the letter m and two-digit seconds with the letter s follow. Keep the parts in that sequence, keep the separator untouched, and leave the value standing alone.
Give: 2h06
